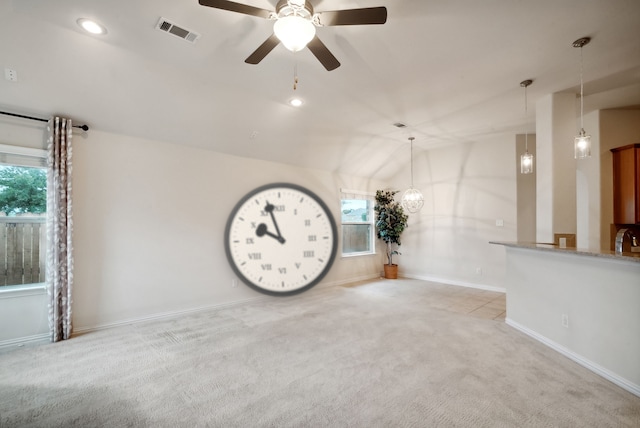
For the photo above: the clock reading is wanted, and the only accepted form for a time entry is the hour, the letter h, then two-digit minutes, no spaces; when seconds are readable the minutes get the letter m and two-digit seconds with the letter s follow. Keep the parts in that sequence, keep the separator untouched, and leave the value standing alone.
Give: 9h57
